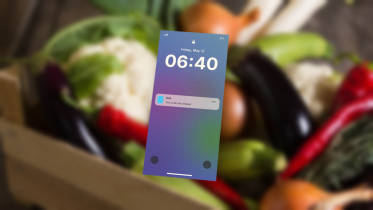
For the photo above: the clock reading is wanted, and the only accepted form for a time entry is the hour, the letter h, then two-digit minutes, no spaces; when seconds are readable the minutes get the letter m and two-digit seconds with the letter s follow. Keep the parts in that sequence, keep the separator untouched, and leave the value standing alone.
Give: 6h40
